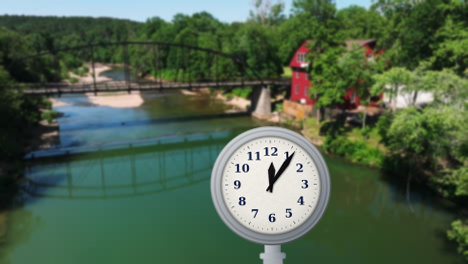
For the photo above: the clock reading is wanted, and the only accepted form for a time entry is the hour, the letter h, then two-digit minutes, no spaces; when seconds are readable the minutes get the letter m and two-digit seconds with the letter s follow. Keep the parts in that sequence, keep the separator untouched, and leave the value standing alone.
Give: 12h06
